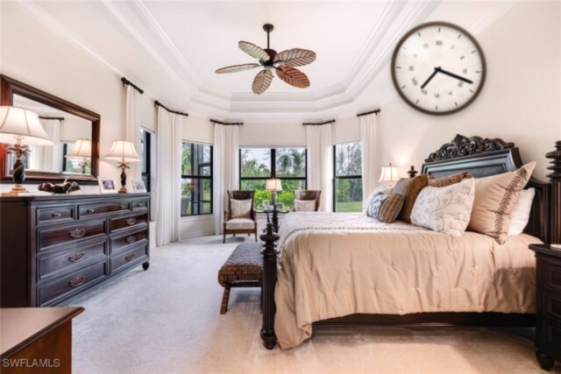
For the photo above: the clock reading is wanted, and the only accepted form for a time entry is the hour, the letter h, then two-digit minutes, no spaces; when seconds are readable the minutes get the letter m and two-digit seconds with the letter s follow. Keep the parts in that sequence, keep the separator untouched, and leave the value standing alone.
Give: 7h18
